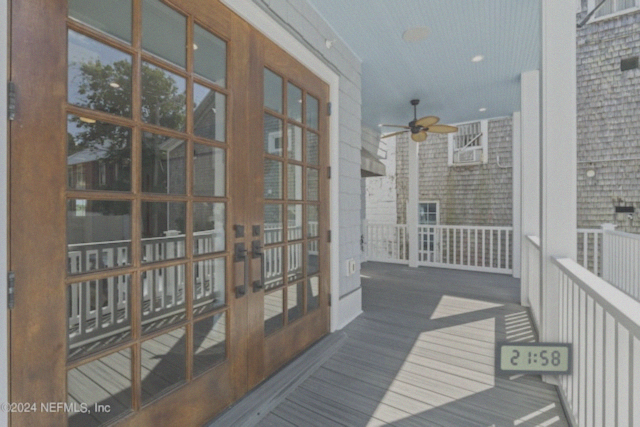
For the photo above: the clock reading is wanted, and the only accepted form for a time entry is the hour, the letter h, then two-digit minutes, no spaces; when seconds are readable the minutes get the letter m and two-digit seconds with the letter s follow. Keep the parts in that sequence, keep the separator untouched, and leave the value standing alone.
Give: 21h58
